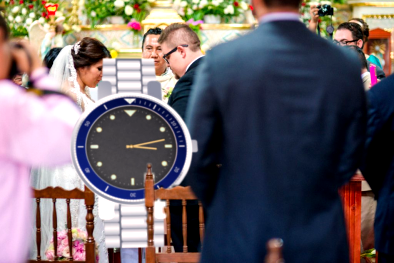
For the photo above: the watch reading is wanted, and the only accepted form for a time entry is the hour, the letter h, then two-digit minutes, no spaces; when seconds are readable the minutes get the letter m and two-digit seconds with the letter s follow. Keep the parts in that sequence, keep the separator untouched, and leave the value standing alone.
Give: 3h13
